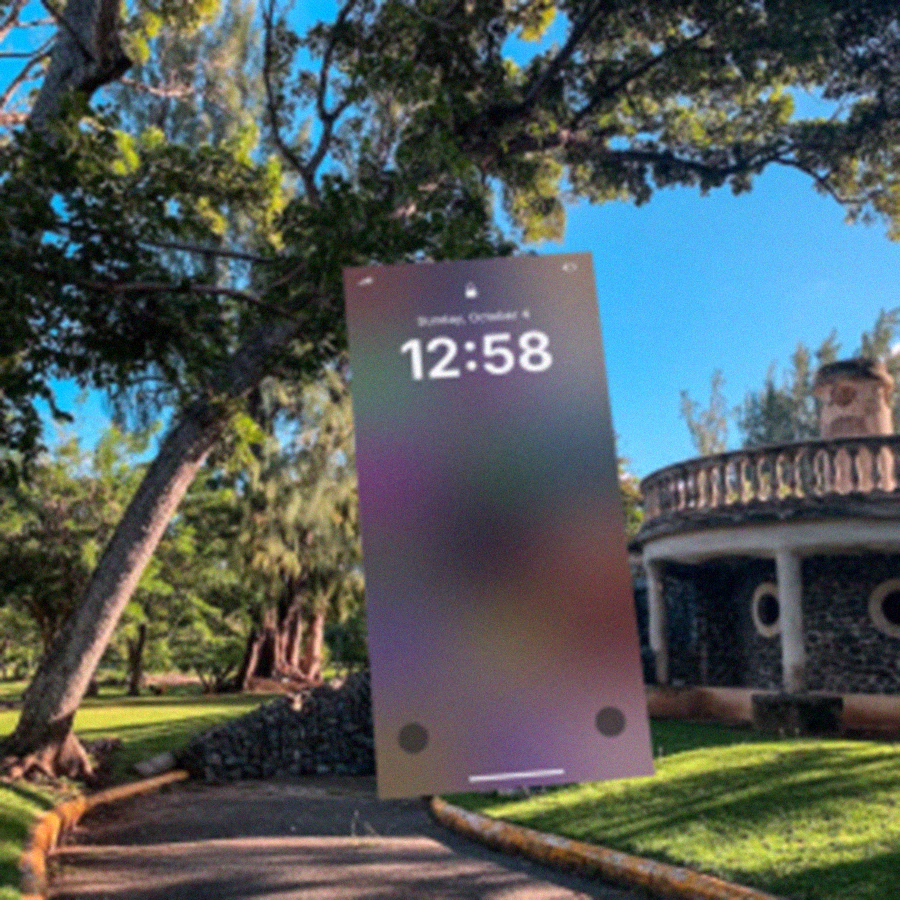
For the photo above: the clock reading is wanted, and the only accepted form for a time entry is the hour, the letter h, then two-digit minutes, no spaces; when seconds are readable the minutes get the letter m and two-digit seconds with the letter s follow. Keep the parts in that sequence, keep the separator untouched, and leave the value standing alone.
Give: 12h58
